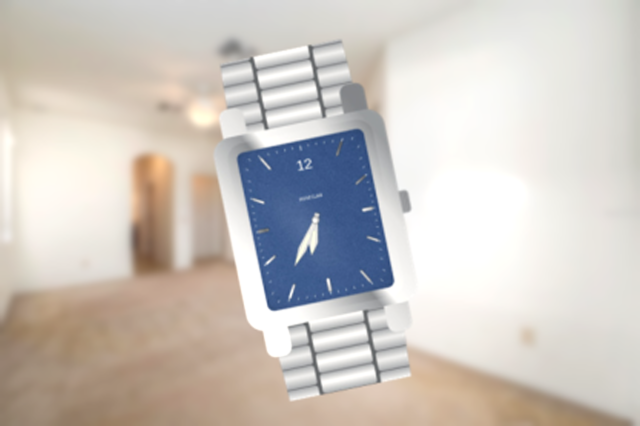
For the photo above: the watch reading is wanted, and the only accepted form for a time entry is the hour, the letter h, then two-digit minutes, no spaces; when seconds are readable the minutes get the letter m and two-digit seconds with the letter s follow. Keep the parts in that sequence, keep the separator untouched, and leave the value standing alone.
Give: 6h36
